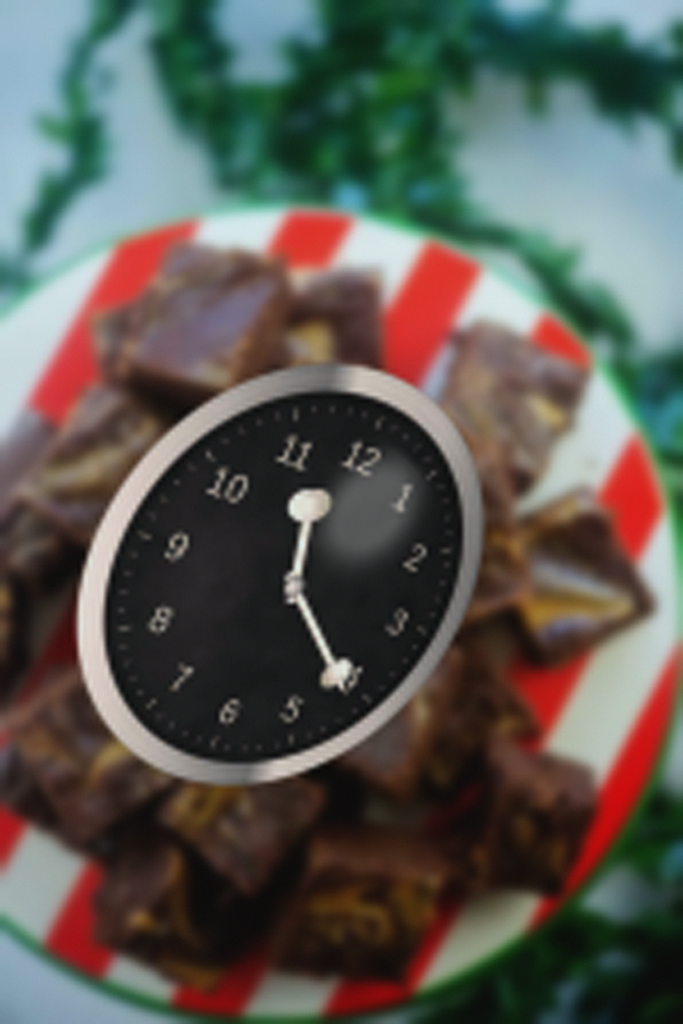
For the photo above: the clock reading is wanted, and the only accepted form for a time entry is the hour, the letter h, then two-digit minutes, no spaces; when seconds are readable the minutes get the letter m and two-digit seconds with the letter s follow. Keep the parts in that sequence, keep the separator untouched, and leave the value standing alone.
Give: 11h21
